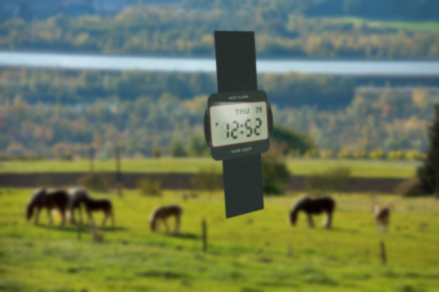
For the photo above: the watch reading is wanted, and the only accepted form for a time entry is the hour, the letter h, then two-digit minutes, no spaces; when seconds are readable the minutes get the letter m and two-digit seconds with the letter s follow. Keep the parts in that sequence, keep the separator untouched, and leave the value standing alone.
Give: 12h52
